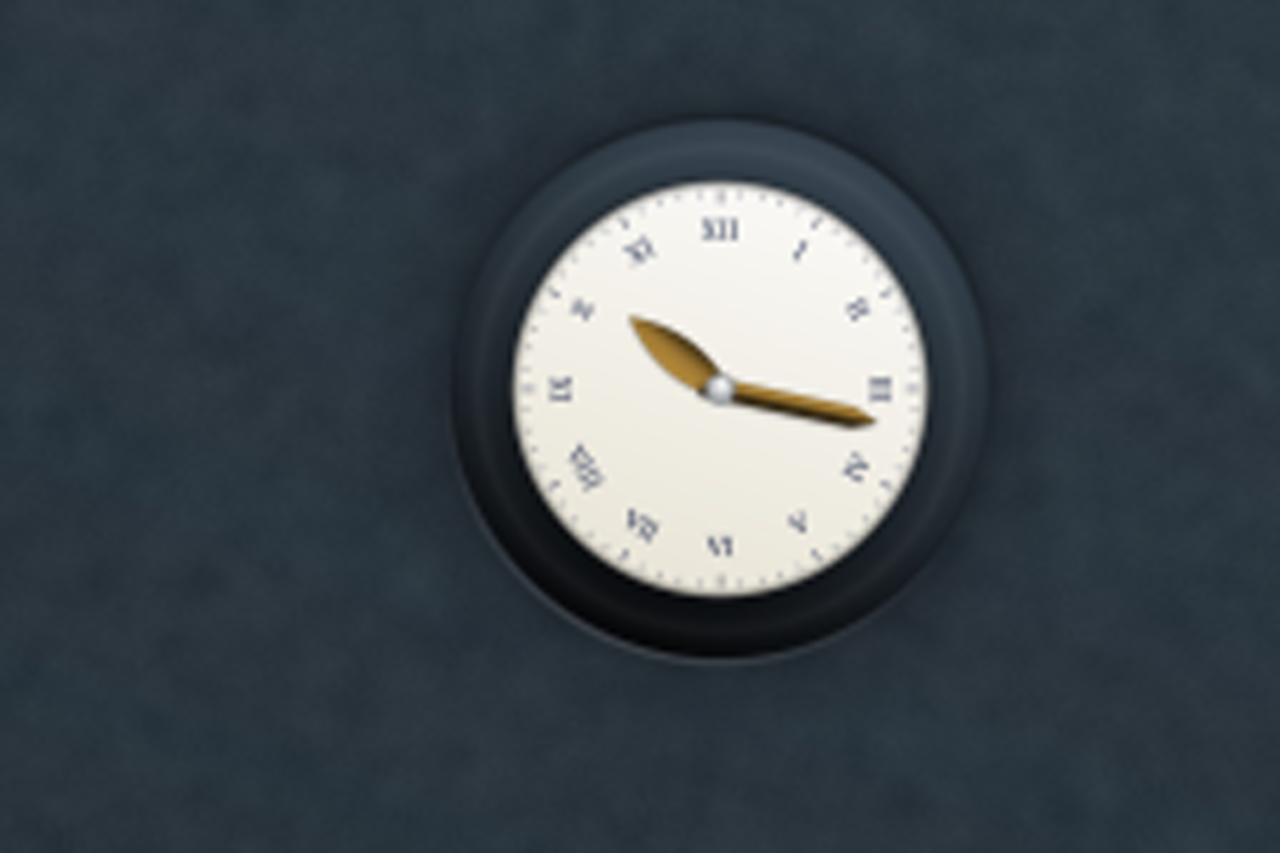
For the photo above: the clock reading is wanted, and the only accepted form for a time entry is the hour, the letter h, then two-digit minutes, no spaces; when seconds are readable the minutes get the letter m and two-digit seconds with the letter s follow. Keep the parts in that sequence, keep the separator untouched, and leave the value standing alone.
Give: 10h17
